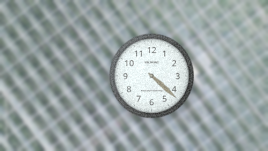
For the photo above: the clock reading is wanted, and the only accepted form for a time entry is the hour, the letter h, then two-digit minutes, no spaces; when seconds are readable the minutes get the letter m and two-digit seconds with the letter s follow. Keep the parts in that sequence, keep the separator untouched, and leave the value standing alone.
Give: 4h22
